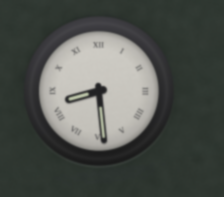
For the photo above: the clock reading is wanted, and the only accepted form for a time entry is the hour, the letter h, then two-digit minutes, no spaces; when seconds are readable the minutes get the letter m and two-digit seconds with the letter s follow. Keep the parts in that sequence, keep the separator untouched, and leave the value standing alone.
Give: 8h29
